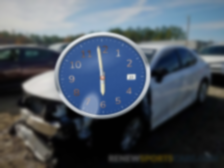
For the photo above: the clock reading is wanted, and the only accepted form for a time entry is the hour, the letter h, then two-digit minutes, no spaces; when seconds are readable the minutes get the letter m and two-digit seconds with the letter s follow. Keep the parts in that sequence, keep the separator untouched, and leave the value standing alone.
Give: 5h59
